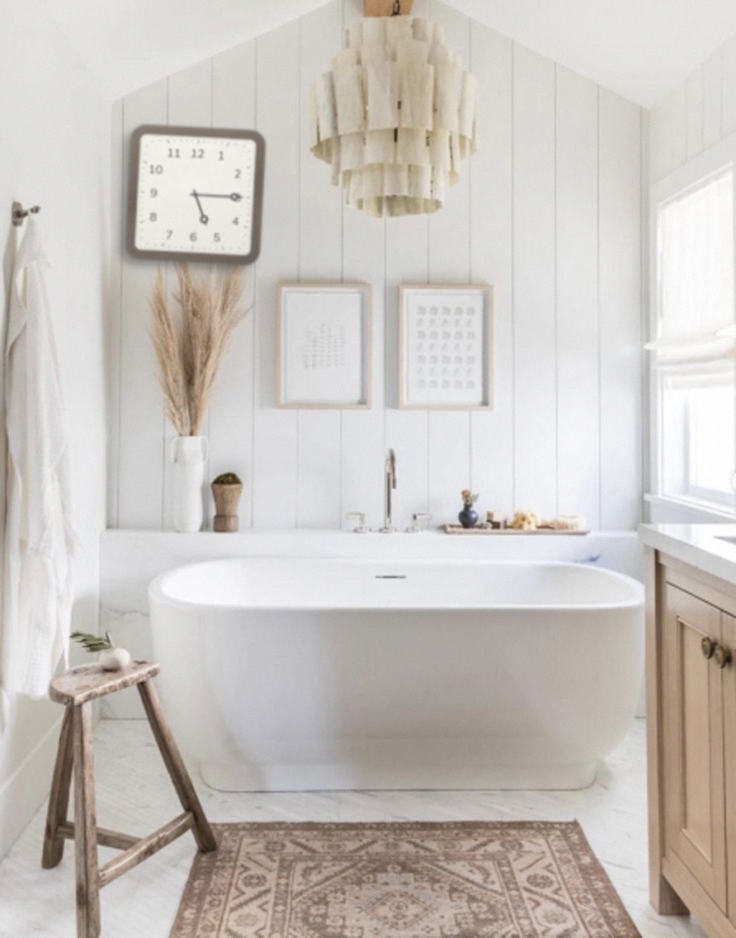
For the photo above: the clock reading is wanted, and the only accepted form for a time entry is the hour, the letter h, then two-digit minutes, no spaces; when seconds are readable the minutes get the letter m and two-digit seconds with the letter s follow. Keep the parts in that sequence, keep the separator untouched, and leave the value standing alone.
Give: 5h15
